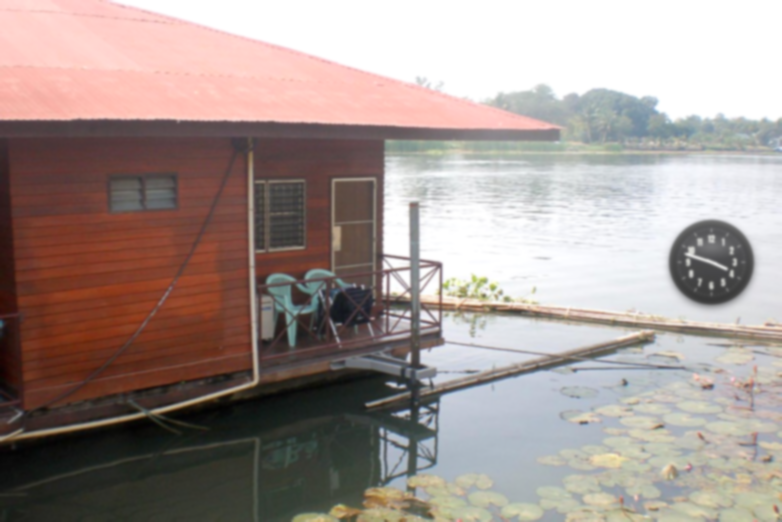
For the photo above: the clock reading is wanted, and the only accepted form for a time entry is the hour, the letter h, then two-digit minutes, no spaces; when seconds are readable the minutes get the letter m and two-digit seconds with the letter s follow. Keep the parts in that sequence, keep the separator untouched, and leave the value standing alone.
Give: 3h48
